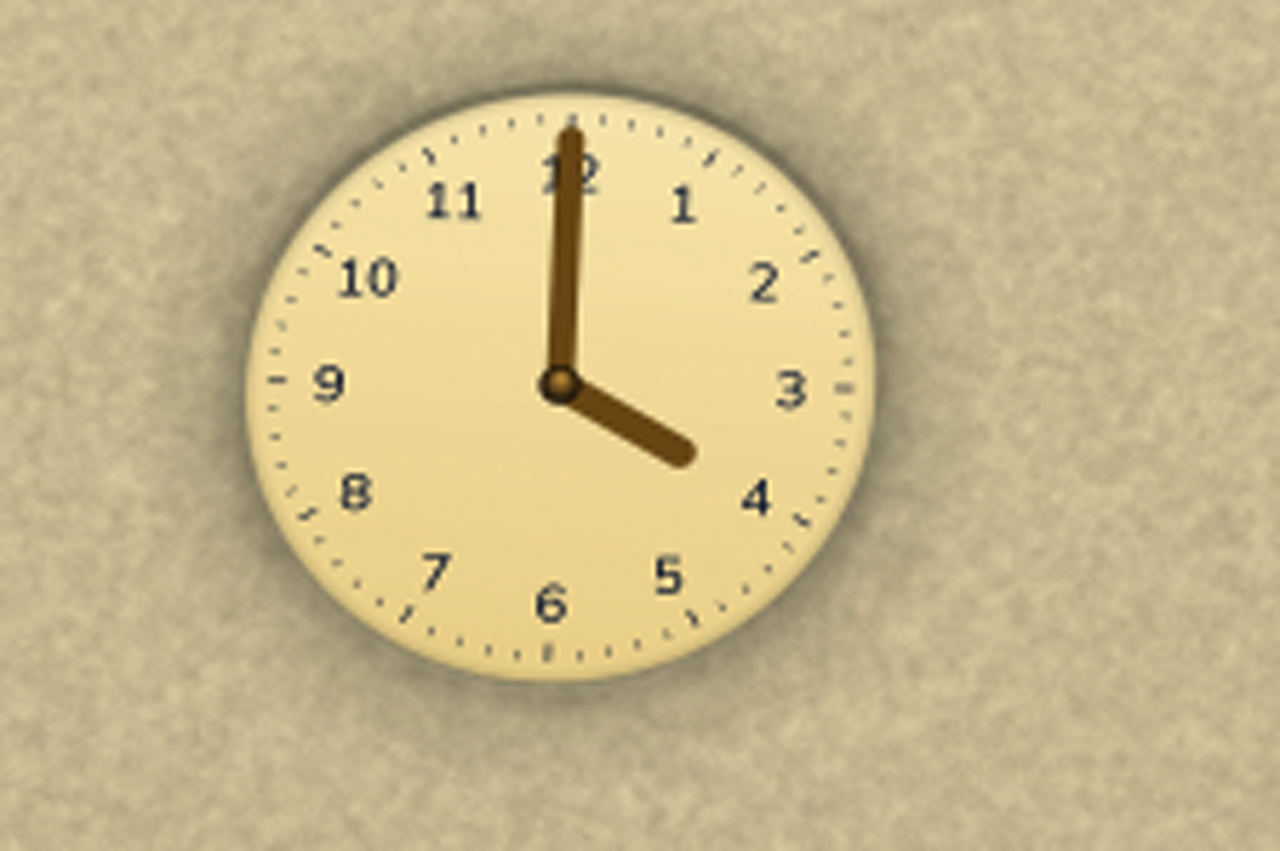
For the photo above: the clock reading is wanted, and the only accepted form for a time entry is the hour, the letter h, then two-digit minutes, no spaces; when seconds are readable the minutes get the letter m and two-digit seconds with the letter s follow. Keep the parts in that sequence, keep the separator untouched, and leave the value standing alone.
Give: 4h00
